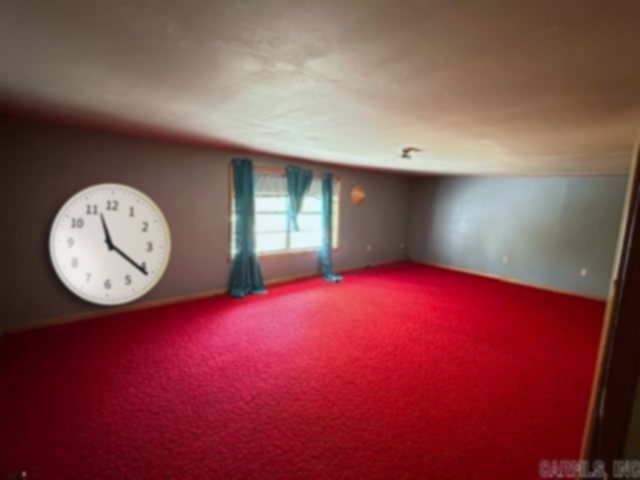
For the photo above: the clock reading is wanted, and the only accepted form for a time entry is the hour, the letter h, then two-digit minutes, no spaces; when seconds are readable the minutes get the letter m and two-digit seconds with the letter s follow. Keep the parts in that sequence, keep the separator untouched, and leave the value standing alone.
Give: 11h21
